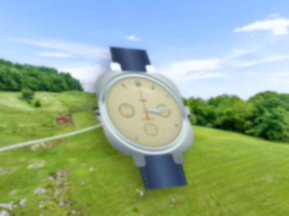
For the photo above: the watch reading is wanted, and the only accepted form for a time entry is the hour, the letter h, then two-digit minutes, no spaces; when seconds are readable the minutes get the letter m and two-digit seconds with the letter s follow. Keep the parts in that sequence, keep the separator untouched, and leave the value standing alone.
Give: 3h14
